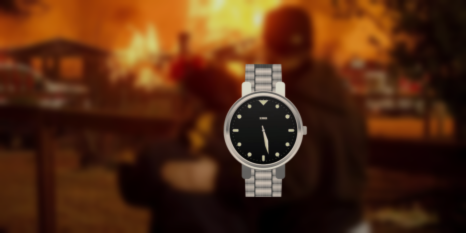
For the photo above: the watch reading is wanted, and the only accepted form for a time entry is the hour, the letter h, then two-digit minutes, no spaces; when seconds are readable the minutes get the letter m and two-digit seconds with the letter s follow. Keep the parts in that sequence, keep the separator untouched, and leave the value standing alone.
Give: 5h28
